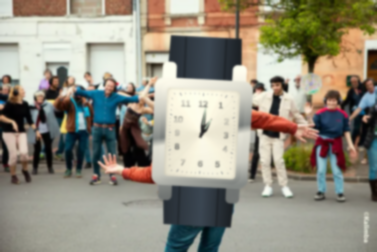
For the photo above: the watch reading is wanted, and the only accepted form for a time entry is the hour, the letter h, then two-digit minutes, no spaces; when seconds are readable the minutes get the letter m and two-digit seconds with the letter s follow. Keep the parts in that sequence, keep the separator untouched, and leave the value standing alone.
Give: 1h01
